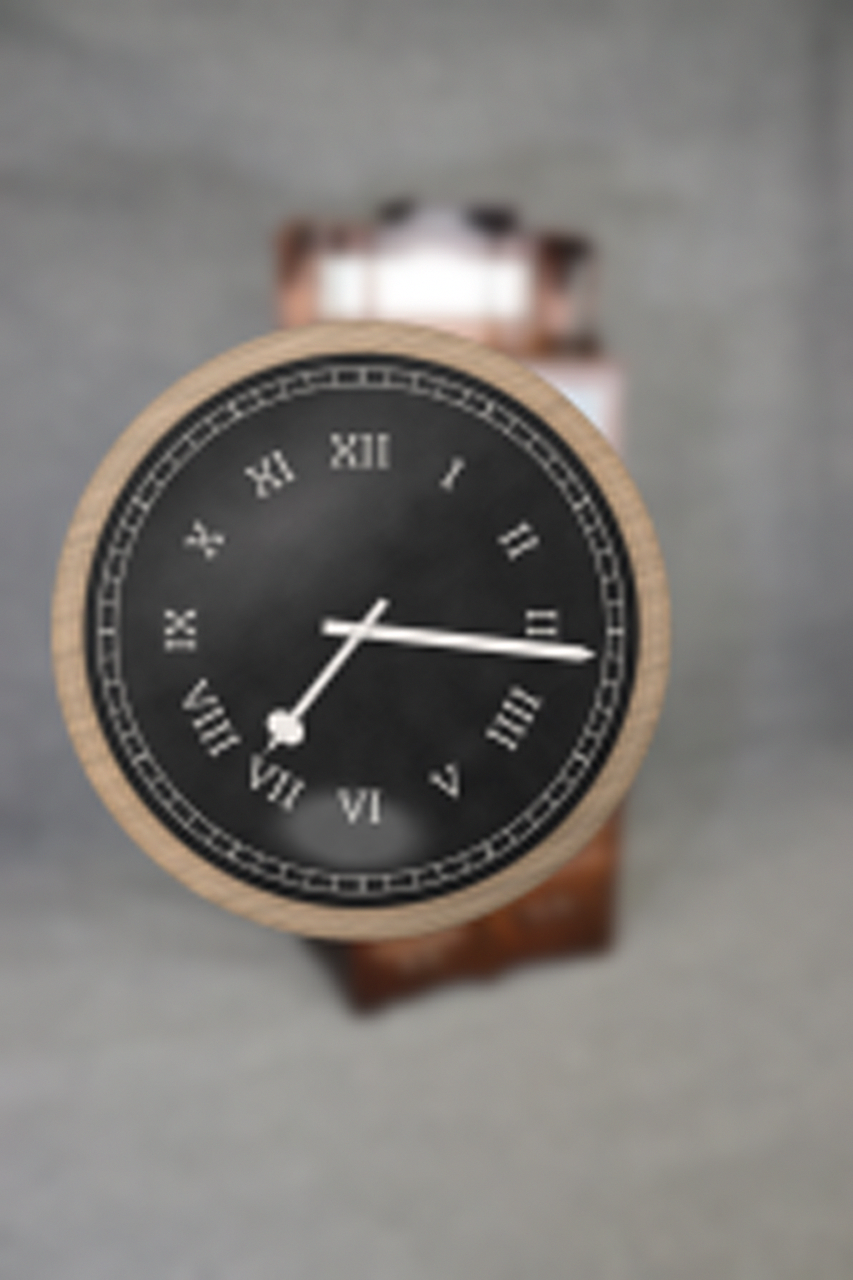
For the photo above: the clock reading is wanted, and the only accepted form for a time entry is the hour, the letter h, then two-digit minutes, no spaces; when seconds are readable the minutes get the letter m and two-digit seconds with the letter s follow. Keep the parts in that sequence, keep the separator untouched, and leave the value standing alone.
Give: 7h16
